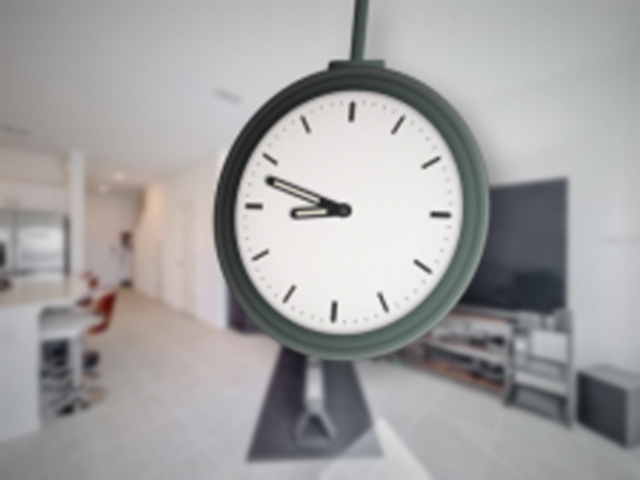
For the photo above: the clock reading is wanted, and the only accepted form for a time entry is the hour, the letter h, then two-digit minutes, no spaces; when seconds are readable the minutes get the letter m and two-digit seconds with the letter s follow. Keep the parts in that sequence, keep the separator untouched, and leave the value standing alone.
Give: 8h48
